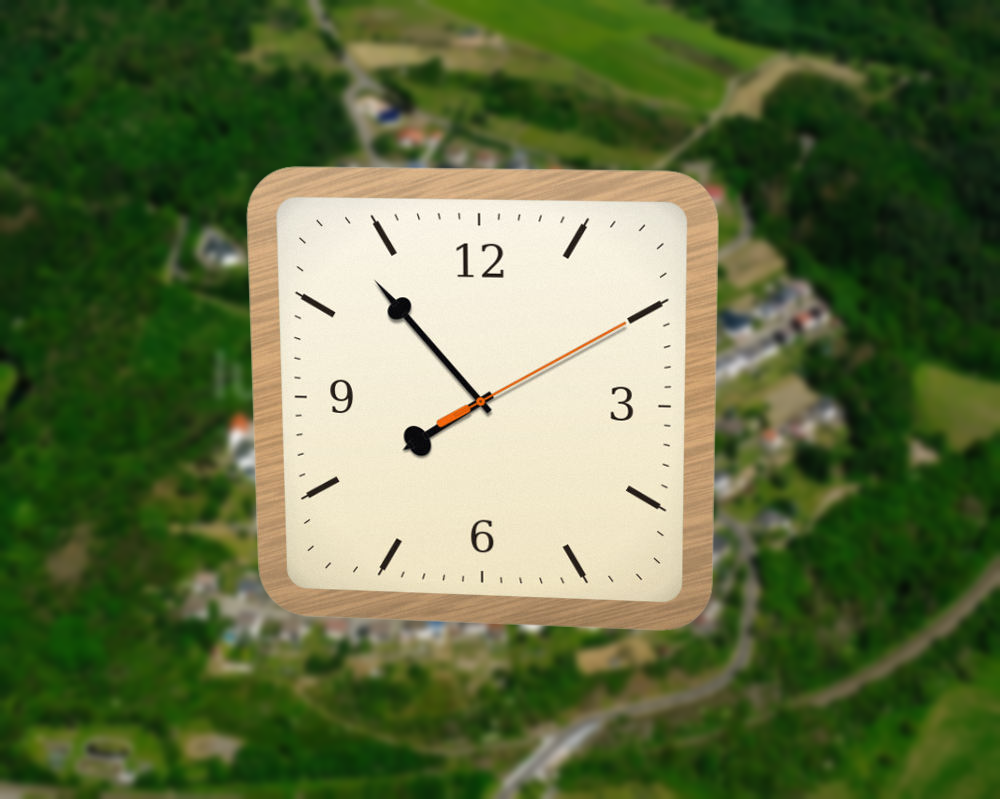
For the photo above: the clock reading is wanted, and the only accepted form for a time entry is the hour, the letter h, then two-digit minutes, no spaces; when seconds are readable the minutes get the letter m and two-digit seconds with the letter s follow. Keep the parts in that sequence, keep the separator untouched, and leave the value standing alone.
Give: 7h53m10s
